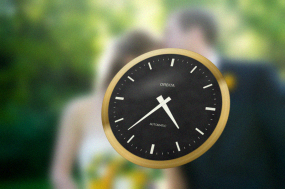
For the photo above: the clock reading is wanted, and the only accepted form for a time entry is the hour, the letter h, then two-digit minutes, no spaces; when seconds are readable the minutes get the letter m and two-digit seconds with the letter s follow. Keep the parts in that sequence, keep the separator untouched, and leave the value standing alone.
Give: 4h37
